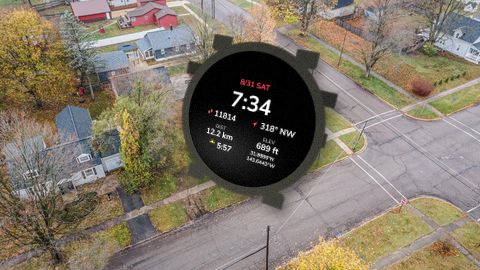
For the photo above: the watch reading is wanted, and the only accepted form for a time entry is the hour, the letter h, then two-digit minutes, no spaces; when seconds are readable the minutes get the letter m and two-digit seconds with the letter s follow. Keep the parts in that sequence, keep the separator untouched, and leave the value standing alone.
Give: 7h34
